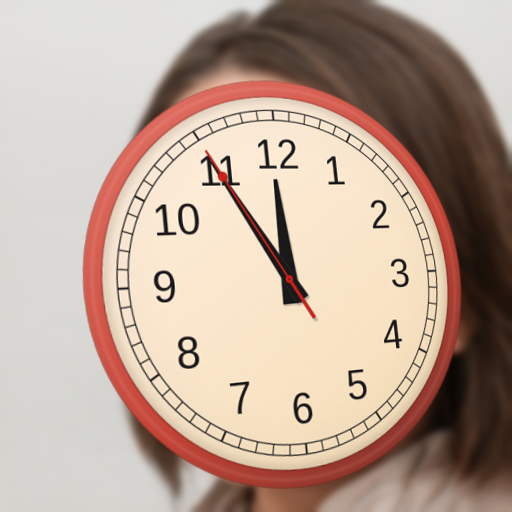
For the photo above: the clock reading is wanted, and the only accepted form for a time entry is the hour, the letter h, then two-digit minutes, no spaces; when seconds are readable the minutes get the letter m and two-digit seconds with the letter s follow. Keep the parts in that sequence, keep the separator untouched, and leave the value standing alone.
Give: 11h54m55s
